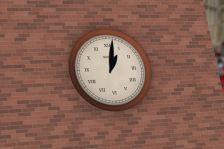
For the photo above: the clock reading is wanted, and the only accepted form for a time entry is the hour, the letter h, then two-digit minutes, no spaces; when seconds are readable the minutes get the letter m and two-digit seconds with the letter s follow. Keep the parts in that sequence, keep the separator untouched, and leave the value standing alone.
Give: 1h02
